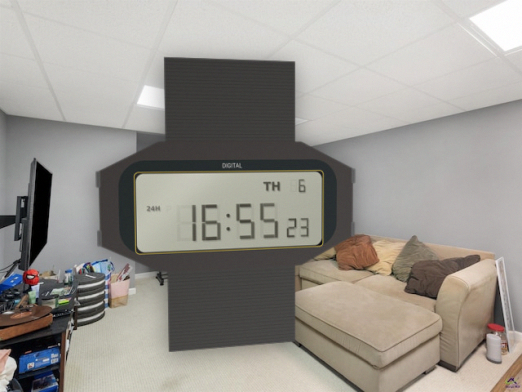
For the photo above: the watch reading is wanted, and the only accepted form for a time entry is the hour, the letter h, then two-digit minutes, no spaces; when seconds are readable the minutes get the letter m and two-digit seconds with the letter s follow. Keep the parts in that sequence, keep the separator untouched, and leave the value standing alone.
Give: 16h55m23s
